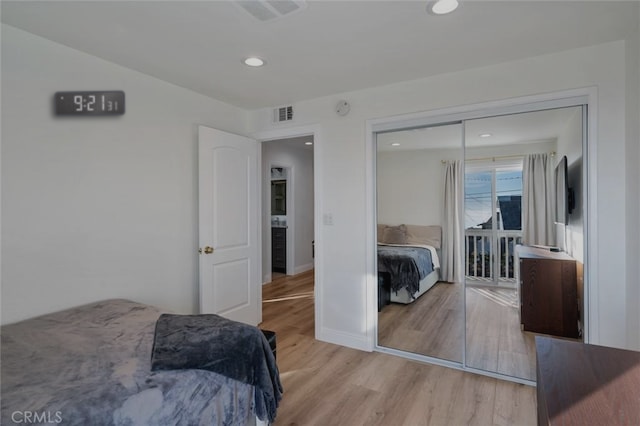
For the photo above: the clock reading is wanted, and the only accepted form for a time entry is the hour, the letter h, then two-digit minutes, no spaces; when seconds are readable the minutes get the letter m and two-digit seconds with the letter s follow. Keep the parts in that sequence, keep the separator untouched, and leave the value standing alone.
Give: 9h21
